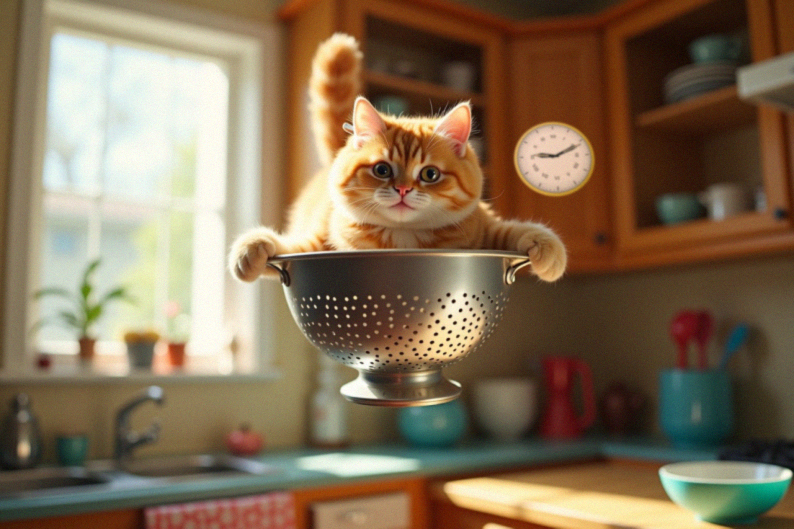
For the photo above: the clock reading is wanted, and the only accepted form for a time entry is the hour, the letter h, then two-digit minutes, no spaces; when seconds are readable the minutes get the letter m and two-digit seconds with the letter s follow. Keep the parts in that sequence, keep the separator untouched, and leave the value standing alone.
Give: 9h11
